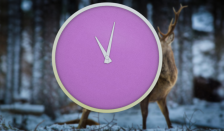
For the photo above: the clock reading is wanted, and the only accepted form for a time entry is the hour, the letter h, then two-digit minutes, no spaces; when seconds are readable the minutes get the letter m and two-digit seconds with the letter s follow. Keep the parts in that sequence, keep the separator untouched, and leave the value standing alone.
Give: 11h02
